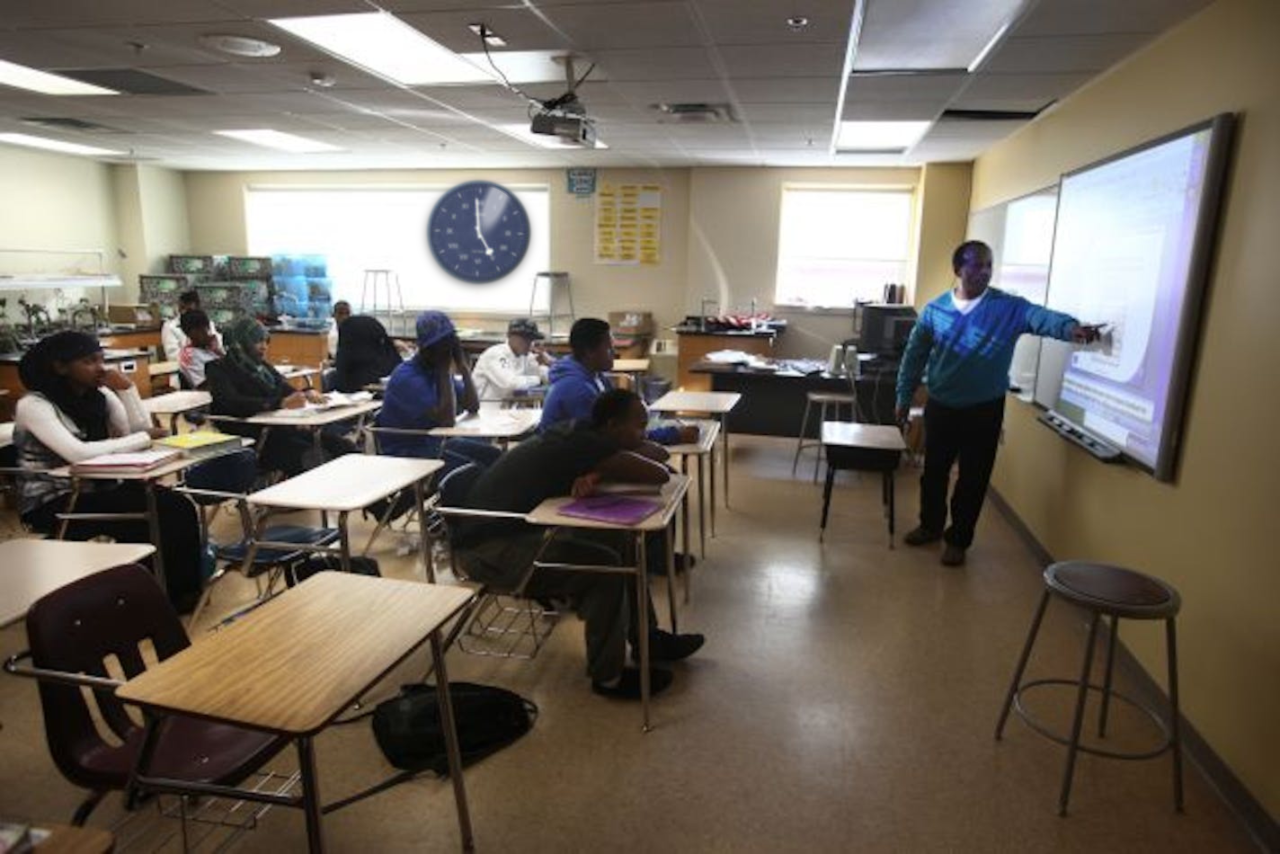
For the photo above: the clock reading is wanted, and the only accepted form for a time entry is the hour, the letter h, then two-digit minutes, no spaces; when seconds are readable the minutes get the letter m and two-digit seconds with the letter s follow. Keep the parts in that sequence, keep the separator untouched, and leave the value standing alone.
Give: 4h59
